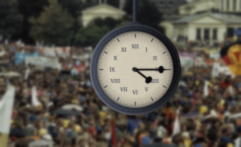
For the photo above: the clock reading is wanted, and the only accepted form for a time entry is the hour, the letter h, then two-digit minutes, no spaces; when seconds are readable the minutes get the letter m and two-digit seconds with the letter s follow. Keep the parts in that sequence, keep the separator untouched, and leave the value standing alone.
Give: 4h15
